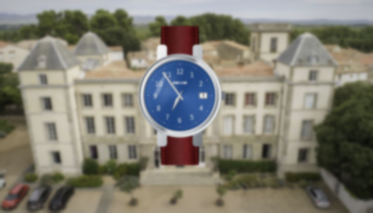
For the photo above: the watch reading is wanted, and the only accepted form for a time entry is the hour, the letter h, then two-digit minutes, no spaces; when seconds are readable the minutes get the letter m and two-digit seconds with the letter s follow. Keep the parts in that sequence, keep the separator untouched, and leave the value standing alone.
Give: 6h54
